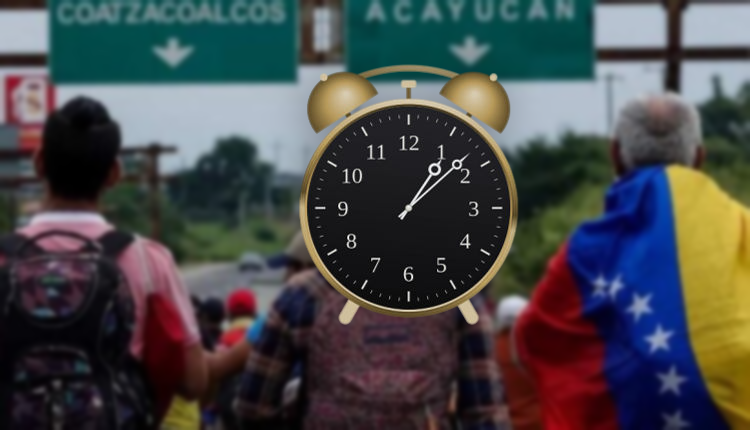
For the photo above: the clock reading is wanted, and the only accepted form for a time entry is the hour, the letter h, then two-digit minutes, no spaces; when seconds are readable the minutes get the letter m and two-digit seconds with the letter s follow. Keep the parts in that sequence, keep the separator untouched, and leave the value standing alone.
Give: 1h08
